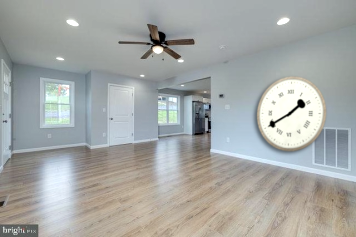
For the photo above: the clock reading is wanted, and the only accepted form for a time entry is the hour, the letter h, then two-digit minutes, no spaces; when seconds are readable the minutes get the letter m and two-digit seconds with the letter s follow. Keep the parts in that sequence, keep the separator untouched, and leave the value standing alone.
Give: 1h40
